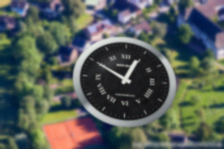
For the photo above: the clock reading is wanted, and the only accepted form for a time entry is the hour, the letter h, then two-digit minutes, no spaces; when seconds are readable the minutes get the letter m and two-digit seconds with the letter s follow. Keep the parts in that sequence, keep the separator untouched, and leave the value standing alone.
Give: 12h50
